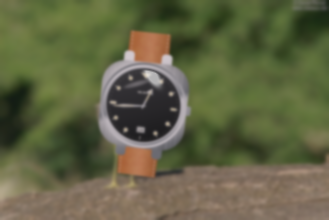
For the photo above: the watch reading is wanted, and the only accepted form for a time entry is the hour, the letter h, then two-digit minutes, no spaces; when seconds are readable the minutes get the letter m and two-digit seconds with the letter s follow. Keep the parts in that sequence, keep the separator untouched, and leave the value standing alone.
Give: 12h44
